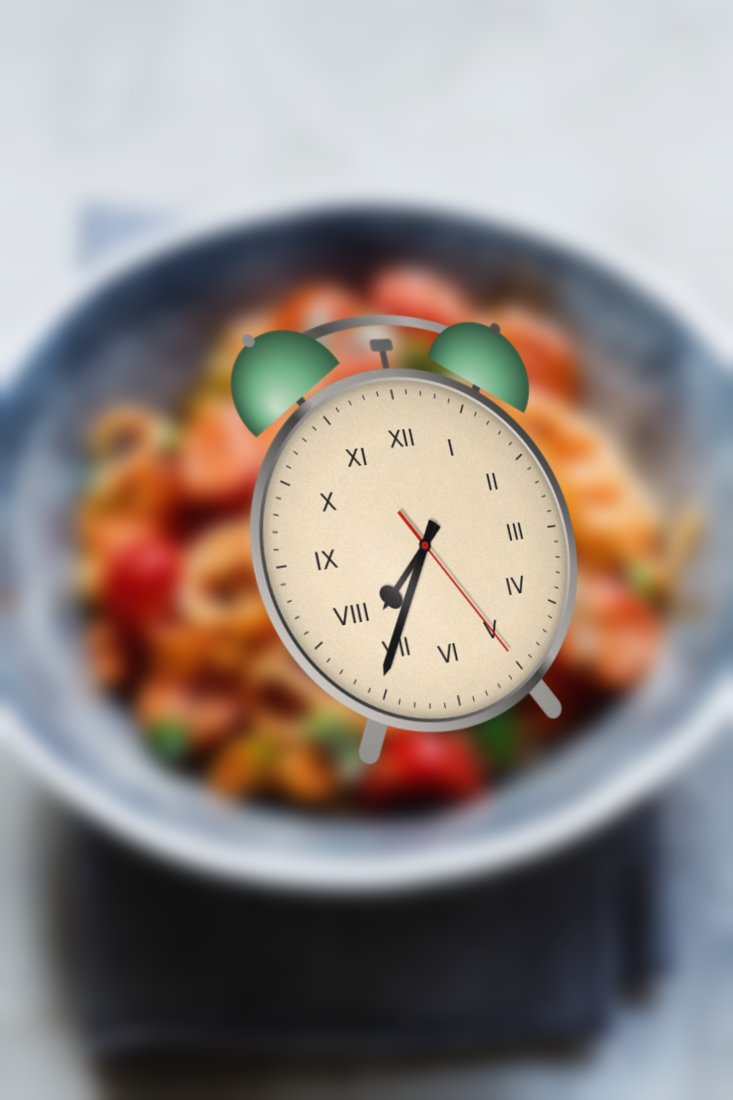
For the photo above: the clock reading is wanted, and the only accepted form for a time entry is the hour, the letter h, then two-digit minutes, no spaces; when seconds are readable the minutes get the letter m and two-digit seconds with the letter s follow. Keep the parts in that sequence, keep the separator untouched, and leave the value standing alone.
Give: 7h35m25s
